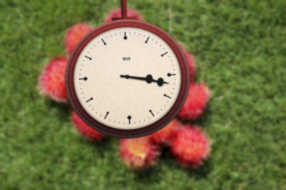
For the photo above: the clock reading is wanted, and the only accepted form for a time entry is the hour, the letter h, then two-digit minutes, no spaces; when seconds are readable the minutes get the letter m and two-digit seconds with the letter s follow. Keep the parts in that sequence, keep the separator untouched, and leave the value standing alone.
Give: 3h17
